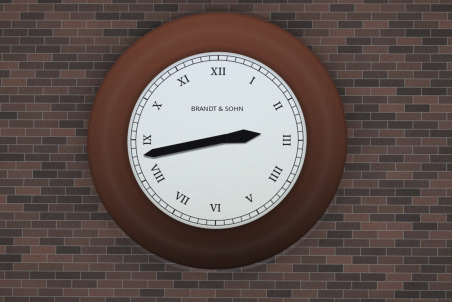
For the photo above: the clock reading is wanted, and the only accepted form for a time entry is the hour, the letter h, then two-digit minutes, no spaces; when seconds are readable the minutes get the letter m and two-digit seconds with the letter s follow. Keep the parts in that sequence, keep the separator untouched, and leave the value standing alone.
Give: 2h43
